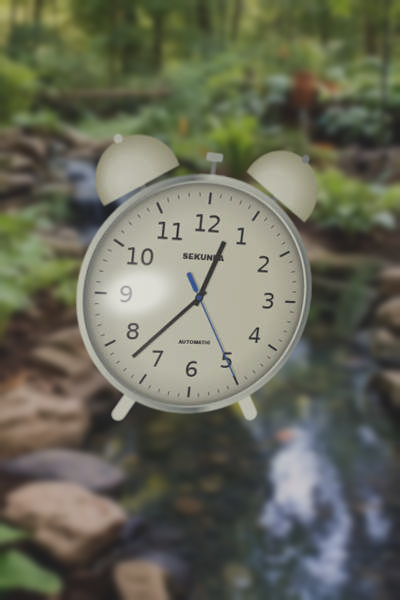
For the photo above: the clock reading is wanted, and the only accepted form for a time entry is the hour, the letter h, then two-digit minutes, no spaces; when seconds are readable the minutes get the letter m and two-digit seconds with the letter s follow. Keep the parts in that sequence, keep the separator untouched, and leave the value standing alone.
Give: 12h37m25s
